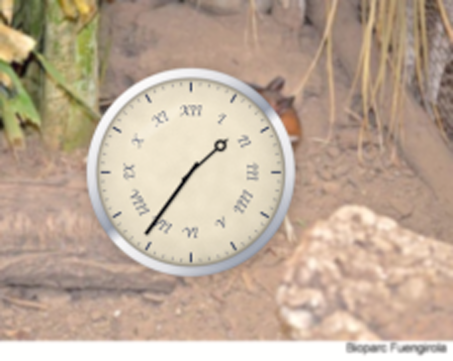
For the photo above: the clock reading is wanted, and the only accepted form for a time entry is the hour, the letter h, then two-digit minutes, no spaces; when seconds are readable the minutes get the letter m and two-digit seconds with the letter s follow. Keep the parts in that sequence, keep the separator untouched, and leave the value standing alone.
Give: 1h36
